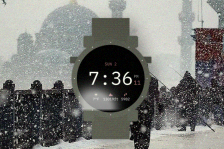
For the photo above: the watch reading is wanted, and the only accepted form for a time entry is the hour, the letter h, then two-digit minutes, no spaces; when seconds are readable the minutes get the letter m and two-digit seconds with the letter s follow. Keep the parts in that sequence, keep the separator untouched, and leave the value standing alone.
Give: 7h36
